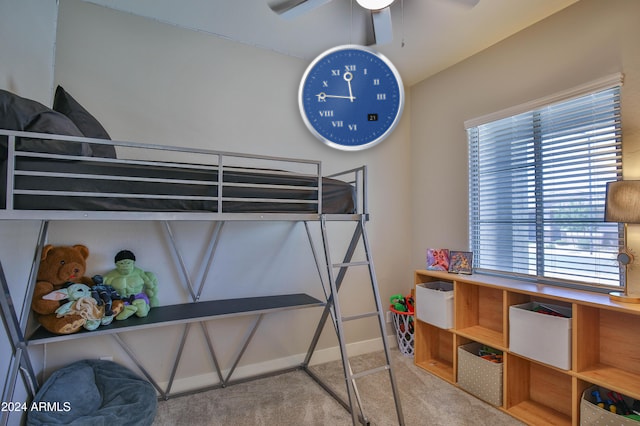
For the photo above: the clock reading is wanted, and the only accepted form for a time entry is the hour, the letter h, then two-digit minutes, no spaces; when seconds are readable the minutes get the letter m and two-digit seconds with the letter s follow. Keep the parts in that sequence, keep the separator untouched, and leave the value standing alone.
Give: 11h46
